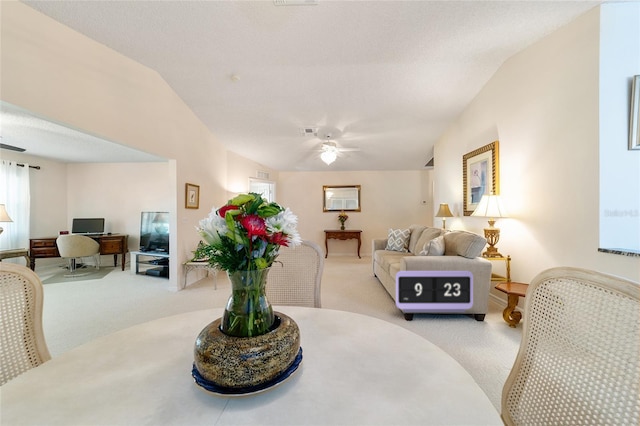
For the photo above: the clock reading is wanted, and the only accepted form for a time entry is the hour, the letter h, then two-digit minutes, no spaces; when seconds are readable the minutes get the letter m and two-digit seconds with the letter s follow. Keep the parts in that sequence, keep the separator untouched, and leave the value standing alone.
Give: 9h23
